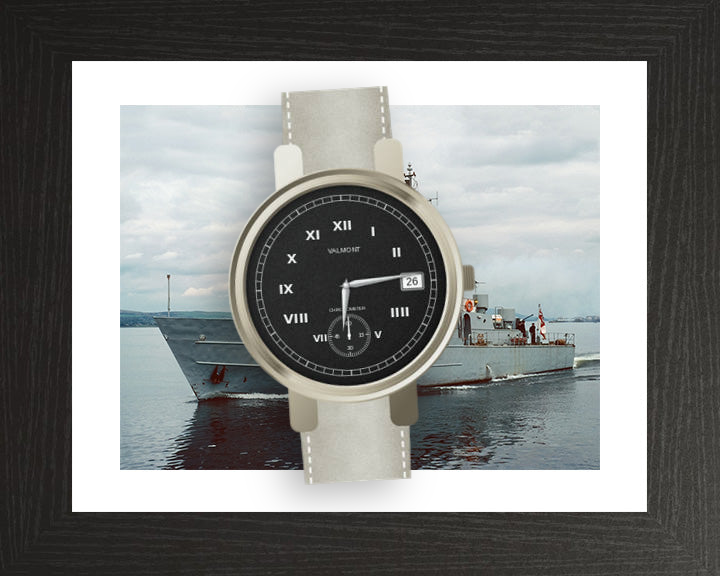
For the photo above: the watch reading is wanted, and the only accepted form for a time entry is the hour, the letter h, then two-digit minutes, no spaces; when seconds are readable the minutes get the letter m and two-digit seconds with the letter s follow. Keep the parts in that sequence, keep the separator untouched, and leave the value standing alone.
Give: 6h14
